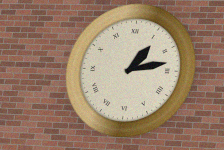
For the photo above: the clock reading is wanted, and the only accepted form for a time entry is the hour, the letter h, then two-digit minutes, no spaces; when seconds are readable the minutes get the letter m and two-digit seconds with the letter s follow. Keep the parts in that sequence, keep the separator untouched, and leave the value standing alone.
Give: 1h13
